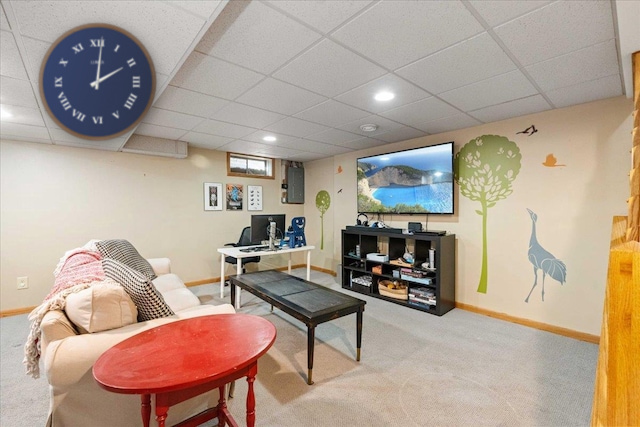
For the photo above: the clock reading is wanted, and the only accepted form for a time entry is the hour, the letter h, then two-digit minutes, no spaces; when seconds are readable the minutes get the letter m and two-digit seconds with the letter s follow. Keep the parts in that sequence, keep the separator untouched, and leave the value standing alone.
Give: 2h01
